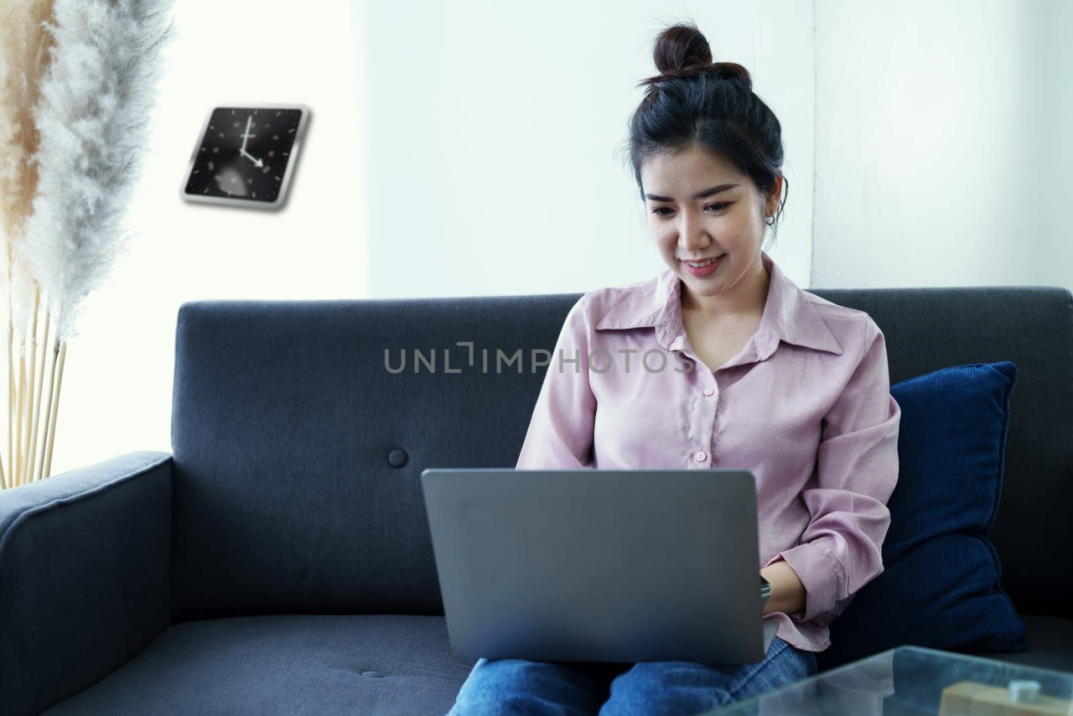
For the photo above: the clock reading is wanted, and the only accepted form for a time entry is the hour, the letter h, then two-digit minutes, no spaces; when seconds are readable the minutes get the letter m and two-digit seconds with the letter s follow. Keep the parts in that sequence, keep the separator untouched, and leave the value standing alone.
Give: 3h59
